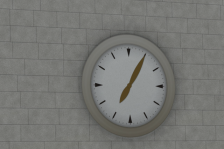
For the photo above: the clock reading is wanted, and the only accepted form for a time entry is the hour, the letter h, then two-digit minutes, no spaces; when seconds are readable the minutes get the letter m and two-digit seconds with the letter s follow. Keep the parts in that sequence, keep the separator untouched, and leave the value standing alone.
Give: 7h05
